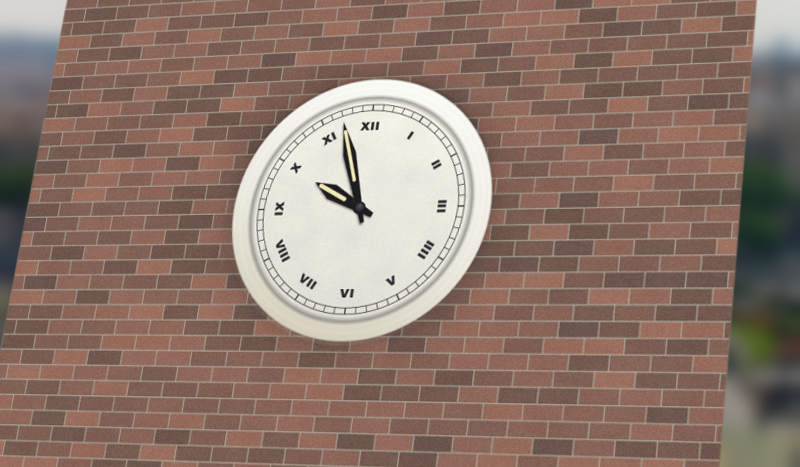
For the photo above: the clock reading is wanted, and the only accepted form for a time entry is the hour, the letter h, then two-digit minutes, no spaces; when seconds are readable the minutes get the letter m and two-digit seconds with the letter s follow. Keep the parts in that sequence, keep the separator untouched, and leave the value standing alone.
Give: 9h57
